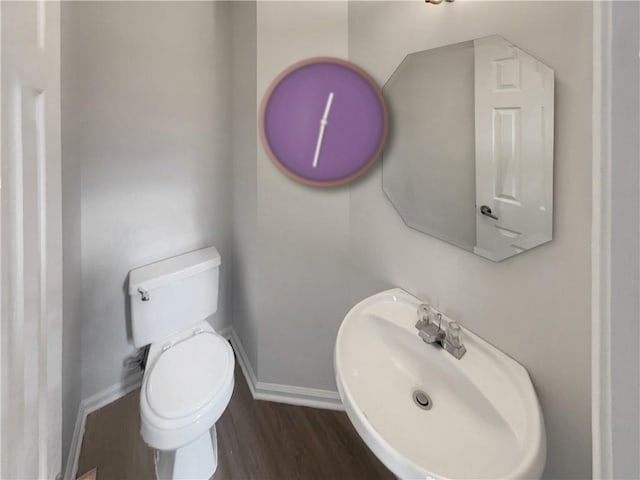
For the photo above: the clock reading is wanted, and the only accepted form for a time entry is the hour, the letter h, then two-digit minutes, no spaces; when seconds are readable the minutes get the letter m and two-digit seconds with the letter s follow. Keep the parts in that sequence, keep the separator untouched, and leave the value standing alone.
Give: 12h32
